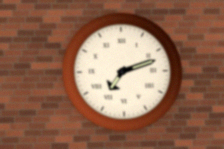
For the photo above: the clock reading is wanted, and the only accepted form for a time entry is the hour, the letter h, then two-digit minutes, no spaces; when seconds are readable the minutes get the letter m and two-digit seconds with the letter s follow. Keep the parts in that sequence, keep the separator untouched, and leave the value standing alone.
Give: 7h12
